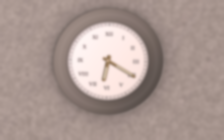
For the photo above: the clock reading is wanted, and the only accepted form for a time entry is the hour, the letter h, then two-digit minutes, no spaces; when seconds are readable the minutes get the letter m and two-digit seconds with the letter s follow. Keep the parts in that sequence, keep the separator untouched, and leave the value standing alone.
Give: 6h20
